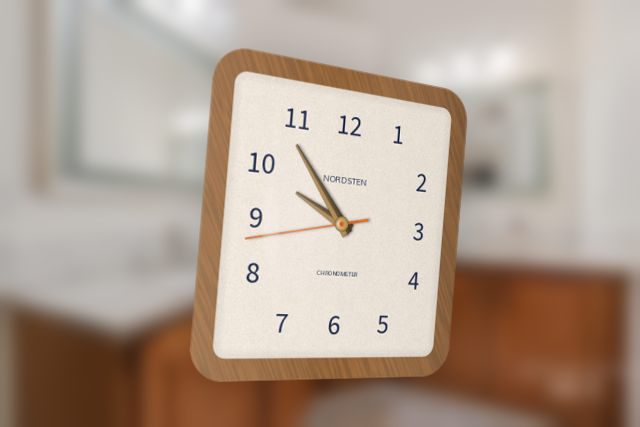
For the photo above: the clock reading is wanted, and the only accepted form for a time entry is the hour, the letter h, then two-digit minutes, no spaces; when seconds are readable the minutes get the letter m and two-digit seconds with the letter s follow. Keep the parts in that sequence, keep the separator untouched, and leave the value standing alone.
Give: 9h53m43s
